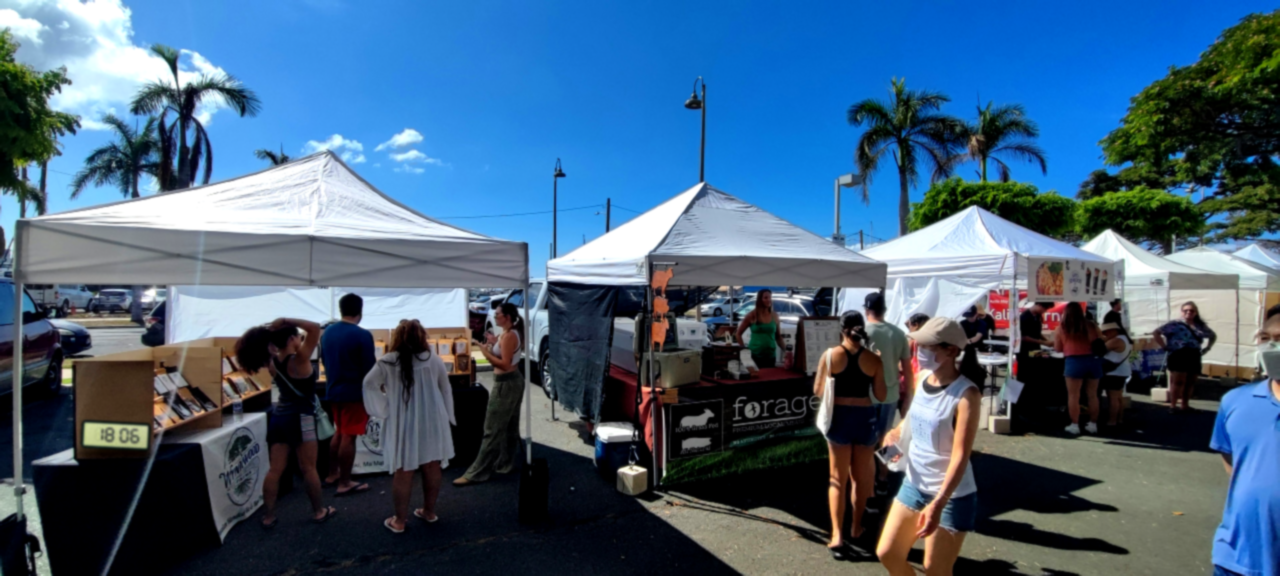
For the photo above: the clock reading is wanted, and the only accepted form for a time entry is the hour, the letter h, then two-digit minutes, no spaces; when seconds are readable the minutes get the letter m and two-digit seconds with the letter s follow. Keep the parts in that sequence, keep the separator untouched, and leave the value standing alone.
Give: 18h06
